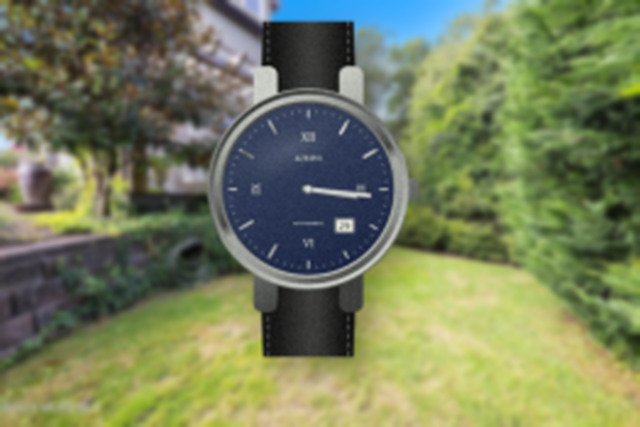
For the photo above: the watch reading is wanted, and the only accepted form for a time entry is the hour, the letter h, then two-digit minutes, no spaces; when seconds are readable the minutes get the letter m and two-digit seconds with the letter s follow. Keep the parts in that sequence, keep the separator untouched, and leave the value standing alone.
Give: 3h16
